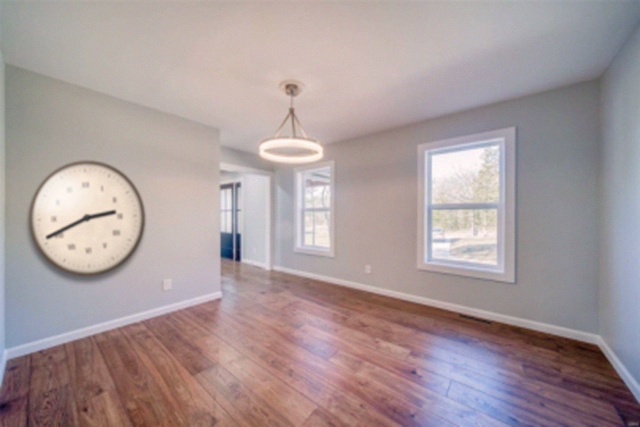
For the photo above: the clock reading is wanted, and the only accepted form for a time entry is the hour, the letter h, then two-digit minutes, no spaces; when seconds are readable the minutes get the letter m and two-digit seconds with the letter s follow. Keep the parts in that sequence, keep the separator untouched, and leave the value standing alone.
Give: 2h41
